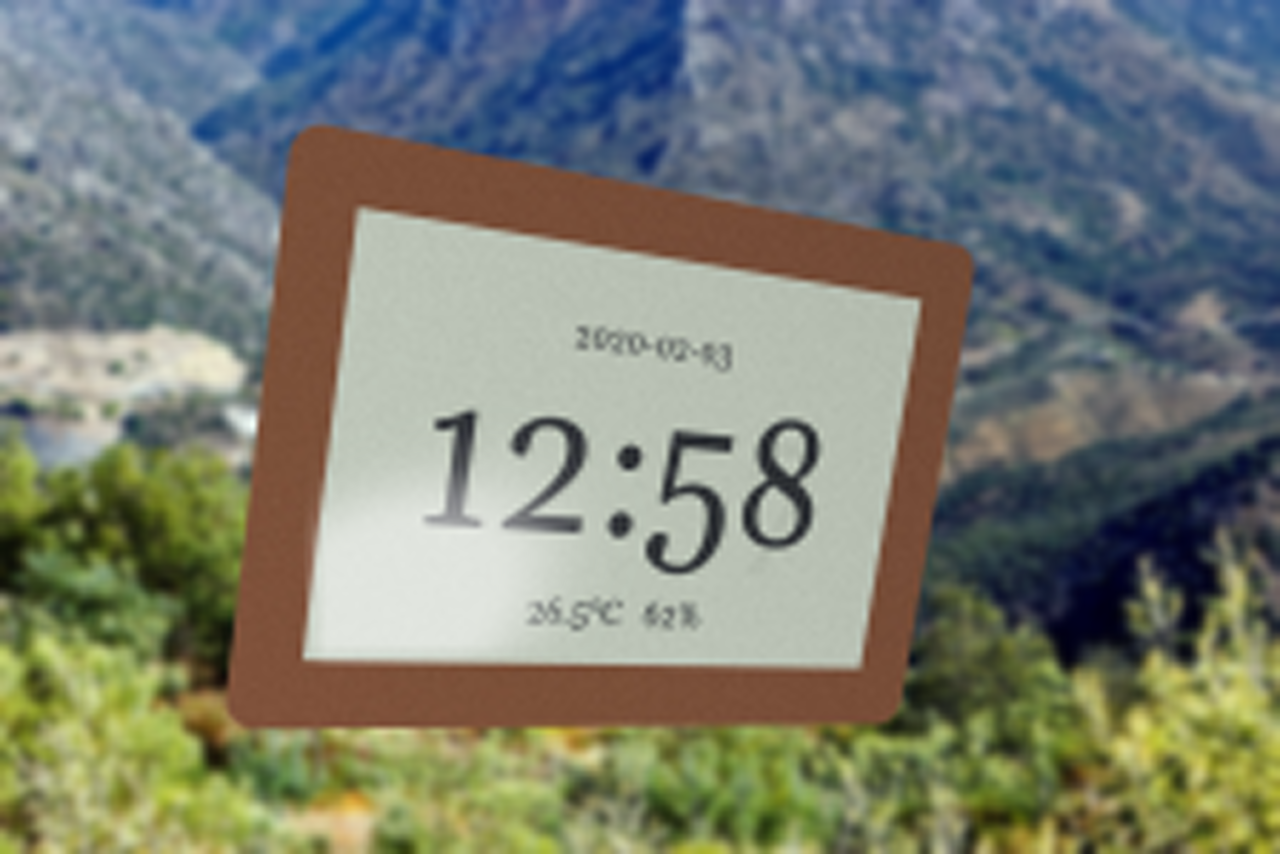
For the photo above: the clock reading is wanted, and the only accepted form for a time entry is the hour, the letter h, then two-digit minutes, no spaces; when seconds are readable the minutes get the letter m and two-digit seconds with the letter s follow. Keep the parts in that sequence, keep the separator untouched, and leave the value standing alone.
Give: 12h58
